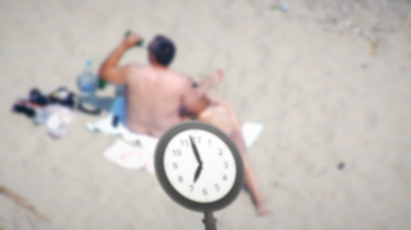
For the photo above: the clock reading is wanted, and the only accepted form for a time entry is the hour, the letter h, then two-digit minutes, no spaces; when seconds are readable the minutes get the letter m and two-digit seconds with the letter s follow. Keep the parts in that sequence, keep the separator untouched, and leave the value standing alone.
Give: 6h58
